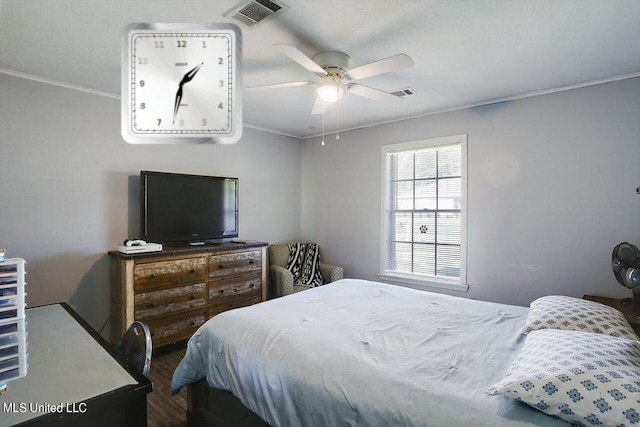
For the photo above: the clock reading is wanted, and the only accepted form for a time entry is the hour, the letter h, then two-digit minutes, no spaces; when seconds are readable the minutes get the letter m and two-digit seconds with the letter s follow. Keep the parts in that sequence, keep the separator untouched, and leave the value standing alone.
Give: 1h32
